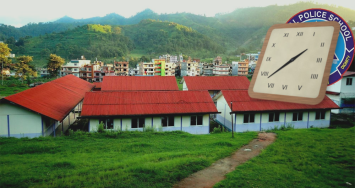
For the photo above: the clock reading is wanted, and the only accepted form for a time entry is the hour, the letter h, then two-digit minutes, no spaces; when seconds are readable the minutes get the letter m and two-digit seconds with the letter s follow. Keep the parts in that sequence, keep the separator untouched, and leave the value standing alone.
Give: 1h38
